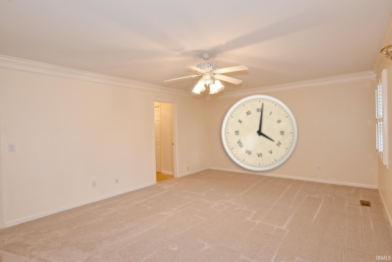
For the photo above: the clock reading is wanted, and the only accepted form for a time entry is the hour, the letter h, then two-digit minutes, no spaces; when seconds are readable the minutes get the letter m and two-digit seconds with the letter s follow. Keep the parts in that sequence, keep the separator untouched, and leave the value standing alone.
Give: 4h01
